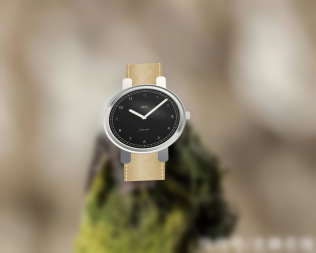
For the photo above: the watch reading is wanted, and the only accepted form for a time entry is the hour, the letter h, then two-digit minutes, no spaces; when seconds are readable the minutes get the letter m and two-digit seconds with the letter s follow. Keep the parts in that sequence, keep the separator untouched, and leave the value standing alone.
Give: 10h08
